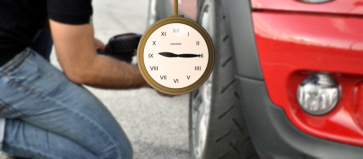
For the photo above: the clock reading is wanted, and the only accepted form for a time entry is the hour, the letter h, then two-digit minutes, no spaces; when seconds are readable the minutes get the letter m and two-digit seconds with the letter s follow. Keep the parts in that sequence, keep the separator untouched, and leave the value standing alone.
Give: 9h15
